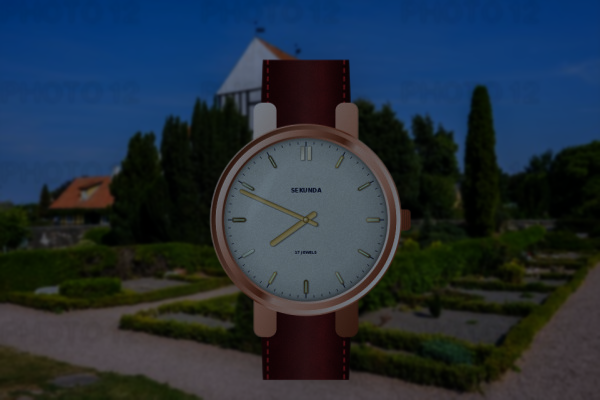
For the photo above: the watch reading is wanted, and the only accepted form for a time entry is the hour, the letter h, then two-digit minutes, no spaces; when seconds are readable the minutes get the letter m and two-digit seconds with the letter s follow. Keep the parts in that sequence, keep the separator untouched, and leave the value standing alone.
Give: 7h49
